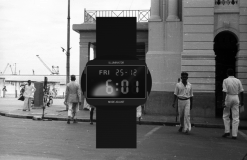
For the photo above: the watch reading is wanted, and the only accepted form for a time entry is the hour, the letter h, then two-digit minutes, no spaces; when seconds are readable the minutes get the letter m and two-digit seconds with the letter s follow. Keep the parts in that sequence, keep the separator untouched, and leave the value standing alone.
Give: 6h01
